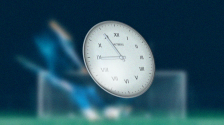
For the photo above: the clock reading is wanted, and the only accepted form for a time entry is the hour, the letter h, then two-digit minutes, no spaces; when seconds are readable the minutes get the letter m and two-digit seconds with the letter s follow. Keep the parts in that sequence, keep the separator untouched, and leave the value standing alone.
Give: 8h55
